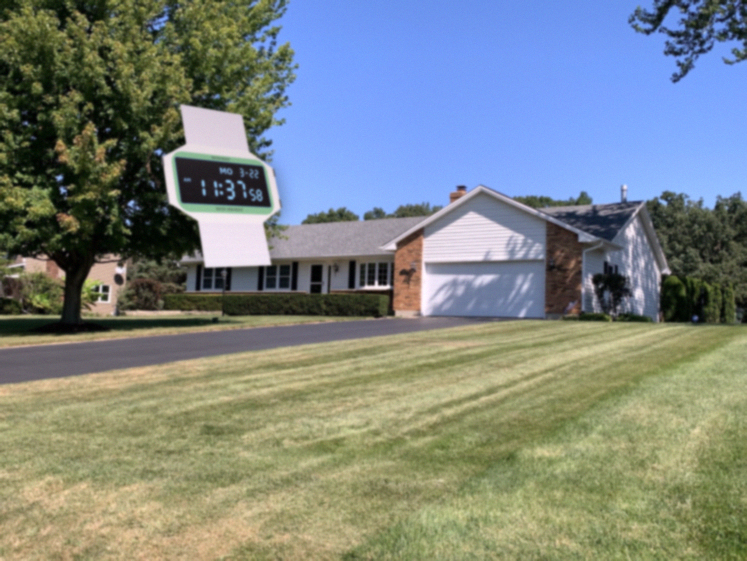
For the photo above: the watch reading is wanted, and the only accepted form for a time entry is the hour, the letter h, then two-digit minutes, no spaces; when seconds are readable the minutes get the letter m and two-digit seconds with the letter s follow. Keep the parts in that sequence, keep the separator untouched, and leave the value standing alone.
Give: 11h37m58s
